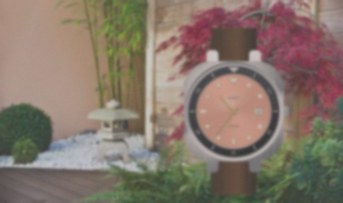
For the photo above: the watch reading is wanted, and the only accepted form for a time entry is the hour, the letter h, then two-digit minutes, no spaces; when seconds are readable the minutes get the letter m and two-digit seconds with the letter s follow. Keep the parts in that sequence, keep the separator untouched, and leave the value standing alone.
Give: 10h36
